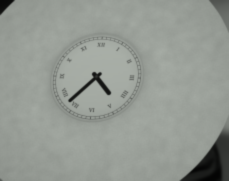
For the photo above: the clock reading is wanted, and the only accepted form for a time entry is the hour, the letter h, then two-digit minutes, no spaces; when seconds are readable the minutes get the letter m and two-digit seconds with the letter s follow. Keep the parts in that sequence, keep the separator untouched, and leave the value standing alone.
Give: 4h37
